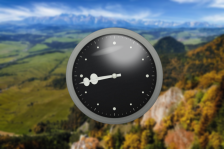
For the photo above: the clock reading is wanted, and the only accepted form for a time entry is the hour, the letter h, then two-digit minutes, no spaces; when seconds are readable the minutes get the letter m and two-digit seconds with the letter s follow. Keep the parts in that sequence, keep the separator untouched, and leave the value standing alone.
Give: 8h43
